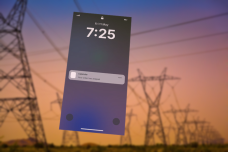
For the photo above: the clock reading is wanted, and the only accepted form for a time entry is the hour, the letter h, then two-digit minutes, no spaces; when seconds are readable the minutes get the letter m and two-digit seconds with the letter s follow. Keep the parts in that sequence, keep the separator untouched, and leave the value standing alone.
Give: 7h25
